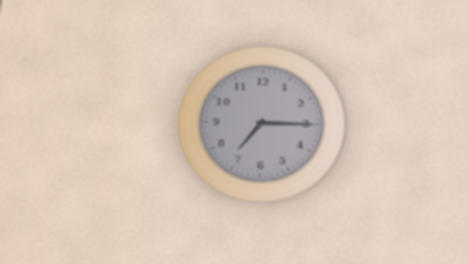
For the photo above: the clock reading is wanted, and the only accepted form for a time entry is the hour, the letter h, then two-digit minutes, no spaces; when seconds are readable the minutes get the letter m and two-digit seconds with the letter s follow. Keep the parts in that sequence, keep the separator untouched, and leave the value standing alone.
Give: 7h15
